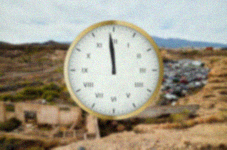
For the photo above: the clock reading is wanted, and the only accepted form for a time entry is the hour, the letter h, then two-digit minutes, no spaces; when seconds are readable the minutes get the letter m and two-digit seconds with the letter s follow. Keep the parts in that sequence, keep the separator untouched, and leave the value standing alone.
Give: 11h59
